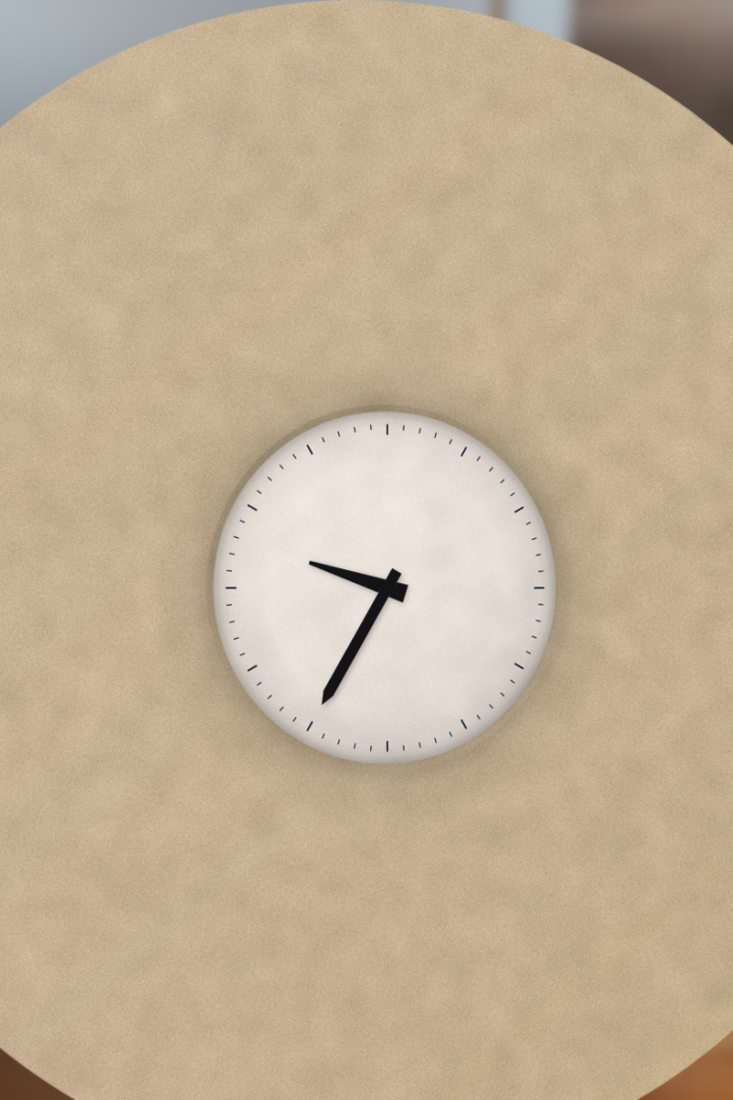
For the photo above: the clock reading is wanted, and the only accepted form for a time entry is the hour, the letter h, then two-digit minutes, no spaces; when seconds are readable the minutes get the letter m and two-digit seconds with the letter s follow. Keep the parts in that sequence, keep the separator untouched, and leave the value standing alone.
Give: 9h35
